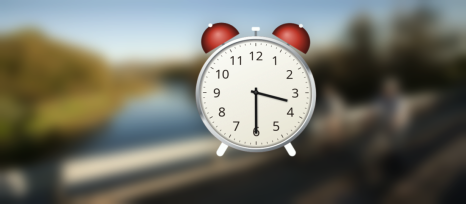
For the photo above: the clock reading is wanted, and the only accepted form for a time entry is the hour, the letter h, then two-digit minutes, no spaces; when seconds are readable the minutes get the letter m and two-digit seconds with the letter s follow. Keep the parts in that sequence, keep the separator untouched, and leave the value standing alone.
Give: 3h30
